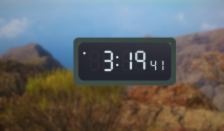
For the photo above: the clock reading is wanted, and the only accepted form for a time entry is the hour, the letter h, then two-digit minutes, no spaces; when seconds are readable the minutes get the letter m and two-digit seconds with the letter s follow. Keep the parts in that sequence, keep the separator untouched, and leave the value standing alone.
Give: 3h19m41s
